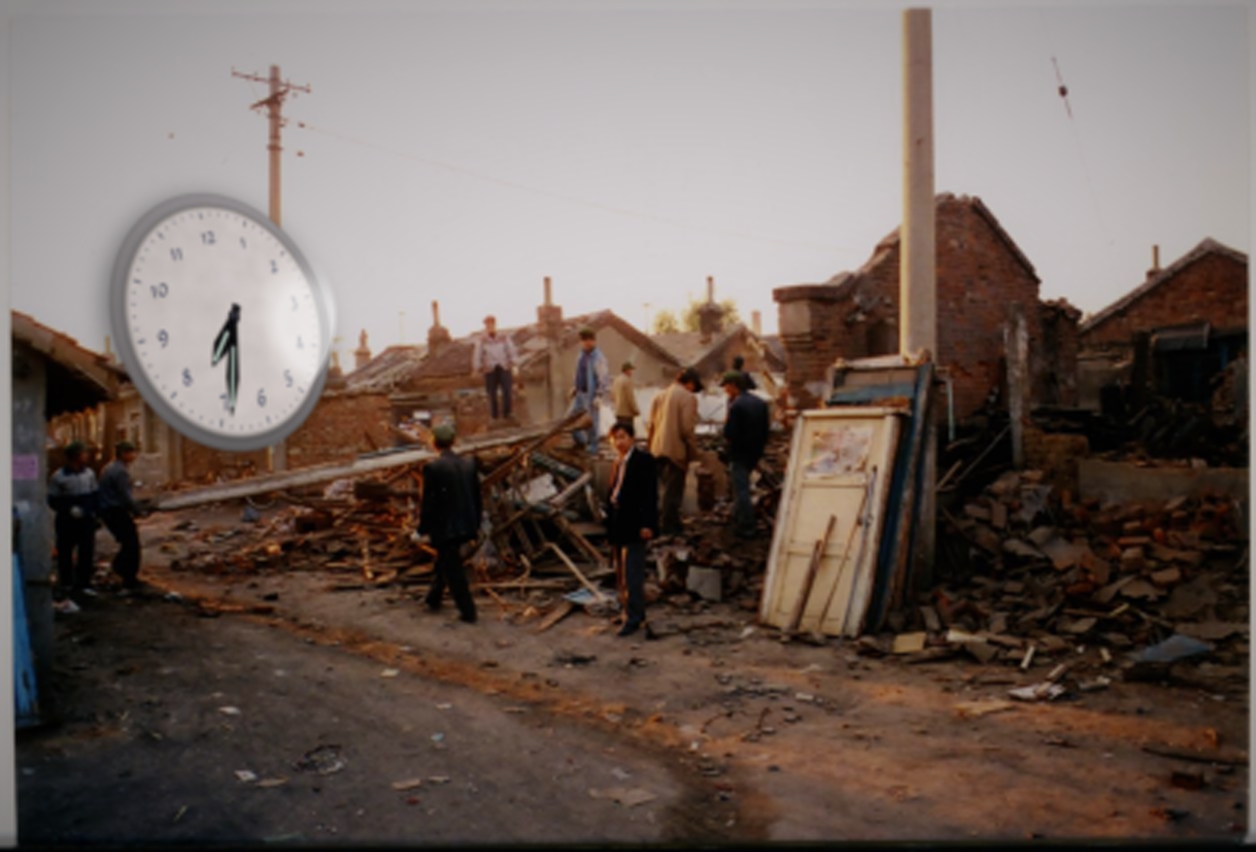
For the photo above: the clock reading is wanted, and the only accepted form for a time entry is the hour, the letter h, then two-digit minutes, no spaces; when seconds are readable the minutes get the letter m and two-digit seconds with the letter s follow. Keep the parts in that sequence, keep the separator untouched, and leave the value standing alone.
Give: 7h34
